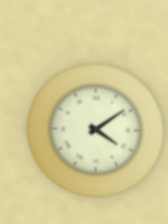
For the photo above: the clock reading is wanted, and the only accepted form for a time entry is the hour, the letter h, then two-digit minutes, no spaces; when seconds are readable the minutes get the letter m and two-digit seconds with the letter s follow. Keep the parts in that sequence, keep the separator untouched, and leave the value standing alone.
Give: 4h09
